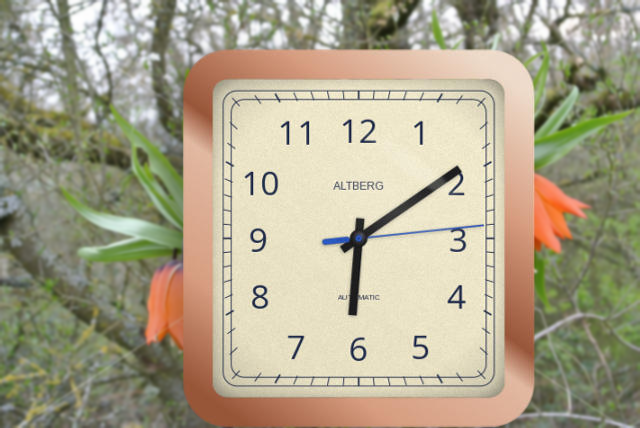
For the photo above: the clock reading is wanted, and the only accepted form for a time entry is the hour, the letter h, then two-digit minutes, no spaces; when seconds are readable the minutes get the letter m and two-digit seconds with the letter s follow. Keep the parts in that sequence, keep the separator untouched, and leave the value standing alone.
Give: 6h09m14s
